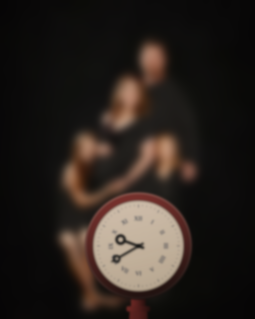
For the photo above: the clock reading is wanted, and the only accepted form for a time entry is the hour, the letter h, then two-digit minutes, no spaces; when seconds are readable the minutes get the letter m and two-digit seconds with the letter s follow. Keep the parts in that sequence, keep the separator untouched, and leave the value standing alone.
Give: 9h40
